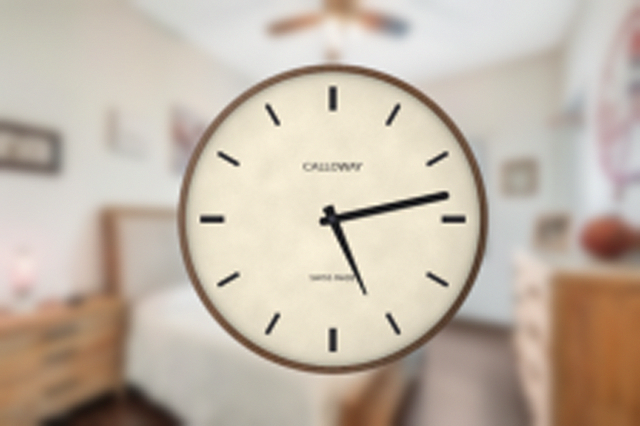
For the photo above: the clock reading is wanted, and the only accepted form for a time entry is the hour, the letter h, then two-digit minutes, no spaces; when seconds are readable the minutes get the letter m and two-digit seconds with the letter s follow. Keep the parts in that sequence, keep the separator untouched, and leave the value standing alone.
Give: 5h13
